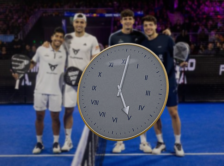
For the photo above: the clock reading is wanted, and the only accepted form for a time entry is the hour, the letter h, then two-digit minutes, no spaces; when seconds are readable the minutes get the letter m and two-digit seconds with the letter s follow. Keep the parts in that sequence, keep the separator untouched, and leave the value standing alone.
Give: 5h01
